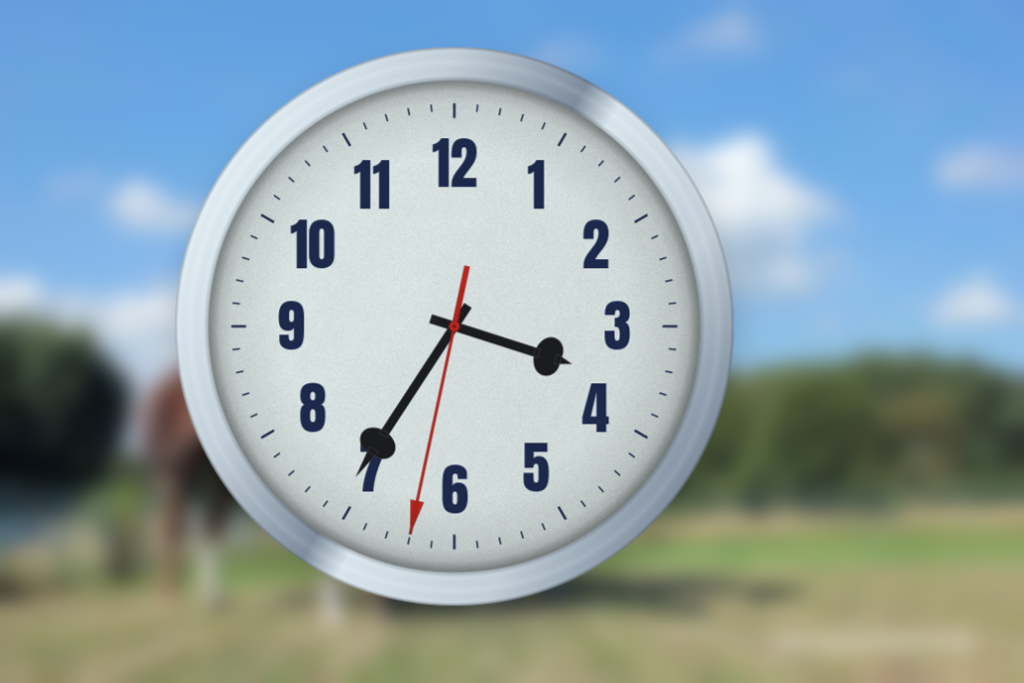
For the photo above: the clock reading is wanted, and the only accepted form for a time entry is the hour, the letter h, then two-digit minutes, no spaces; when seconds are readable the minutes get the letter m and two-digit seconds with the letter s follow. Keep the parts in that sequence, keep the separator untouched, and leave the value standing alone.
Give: 3h35m32s
